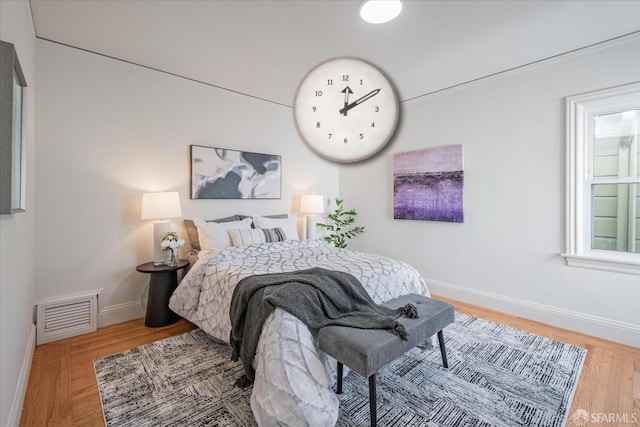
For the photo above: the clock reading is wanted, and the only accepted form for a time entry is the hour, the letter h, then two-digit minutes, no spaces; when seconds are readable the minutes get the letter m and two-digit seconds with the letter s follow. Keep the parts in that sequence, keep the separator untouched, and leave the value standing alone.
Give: 12h10
